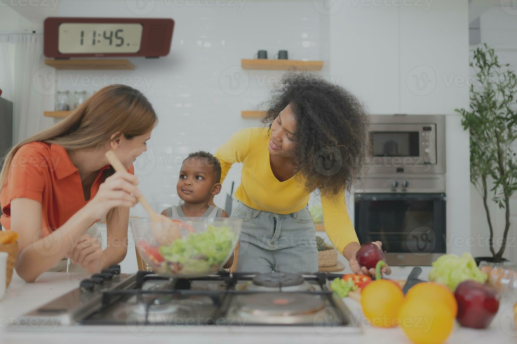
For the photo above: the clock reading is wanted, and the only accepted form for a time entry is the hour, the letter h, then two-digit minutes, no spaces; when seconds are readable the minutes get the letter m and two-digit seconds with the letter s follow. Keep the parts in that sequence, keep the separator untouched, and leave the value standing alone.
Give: 11h45
